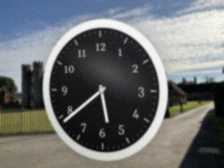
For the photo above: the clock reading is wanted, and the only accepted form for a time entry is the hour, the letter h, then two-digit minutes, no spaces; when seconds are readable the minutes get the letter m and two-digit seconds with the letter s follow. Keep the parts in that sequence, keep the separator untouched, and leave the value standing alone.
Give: 5h39
